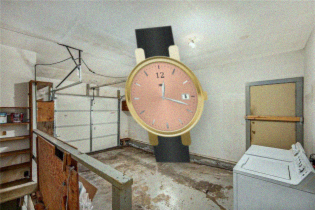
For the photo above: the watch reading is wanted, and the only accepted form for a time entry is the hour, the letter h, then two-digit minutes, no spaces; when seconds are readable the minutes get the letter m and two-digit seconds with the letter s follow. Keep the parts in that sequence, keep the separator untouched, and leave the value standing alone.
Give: 12h18
